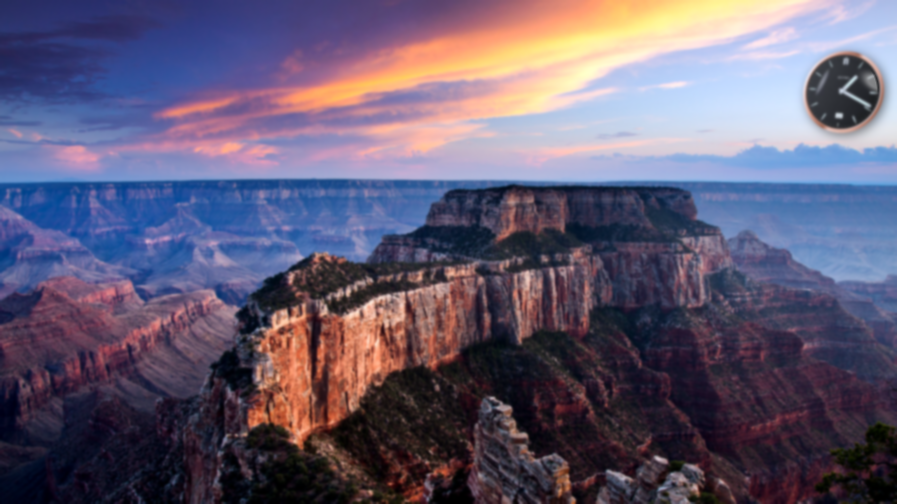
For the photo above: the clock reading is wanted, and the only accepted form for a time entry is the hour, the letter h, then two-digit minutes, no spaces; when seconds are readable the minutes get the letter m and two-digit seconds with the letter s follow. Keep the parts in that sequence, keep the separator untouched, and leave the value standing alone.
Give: 1h19
